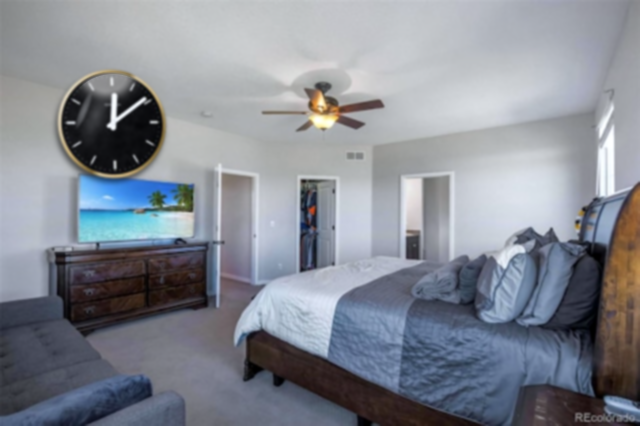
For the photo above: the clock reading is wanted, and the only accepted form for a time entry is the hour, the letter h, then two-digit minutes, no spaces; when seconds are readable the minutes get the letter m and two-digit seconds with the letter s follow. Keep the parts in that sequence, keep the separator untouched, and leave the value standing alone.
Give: 12h09
